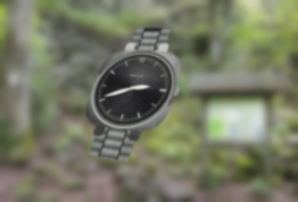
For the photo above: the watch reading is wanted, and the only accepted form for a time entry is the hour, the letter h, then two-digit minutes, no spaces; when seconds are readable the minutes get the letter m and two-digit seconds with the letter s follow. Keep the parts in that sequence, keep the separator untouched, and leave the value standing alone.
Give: 2h41
